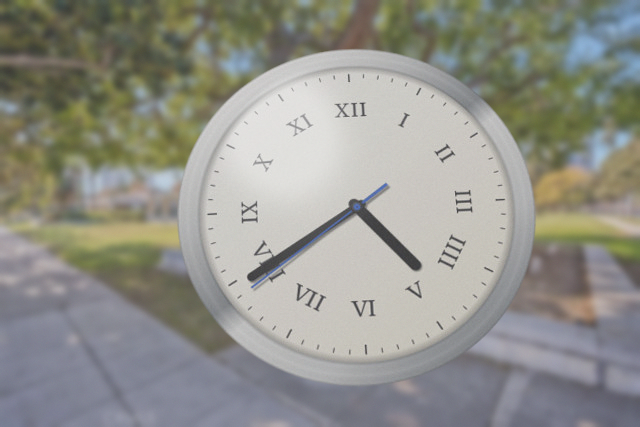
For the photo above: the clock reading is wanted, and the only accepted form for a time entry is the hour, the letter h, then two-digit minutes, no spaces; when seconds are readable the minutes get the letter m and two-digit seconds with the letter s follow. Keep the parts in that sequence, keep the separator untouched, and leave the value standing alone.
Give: 4h39m39s
